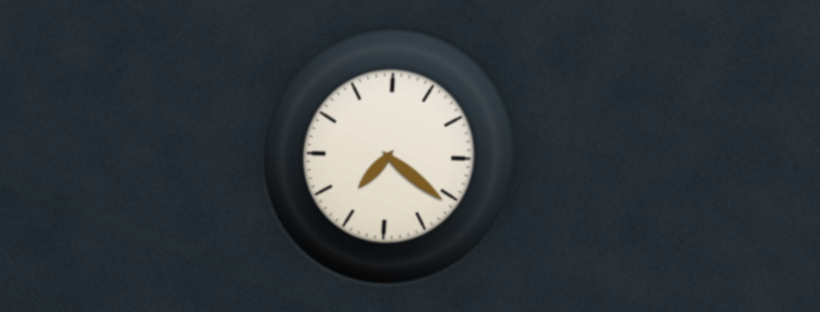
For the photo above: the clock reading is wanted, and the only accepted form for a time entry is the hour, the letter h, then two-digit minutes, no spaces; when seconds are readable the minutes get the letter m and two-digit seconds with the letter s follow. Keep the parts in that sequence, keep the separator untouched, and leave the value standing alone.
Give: 7h21
